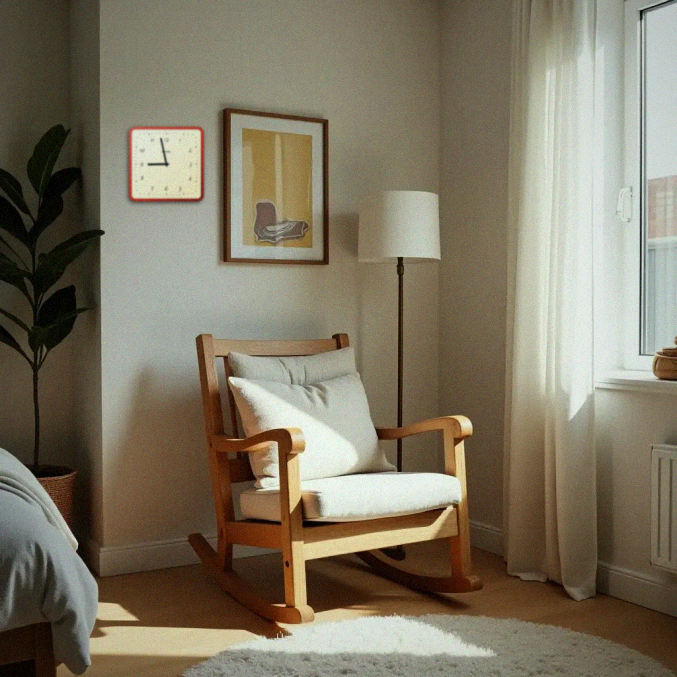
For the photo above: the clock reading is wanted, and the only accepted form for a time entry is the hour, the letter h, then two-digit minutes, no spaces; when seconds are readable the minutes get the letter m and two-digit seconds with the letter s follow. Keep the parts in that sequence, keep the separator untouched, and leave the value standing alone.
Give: 8h58
